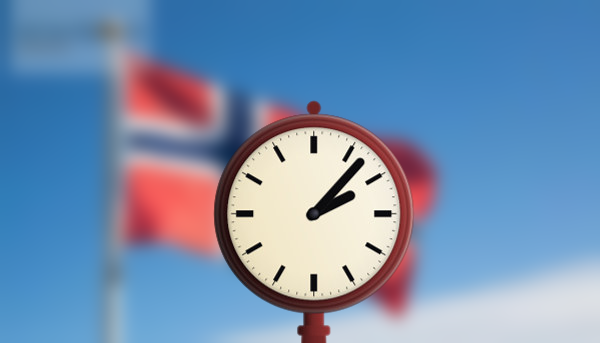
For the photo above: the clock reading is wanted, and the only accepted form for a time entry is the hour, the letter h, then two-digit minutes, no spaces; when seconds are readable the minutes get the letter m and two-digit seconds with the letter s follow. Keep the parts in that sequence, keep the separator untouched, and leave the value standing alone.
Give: 2h07
